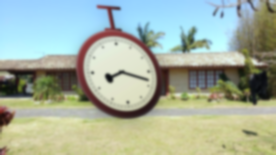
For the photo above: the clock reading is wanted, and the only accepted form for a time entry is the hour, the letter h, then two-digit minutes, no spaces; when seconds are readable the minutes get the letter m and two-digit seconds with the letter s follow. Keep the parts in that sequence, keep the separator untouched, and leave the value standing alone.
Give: 8h18
